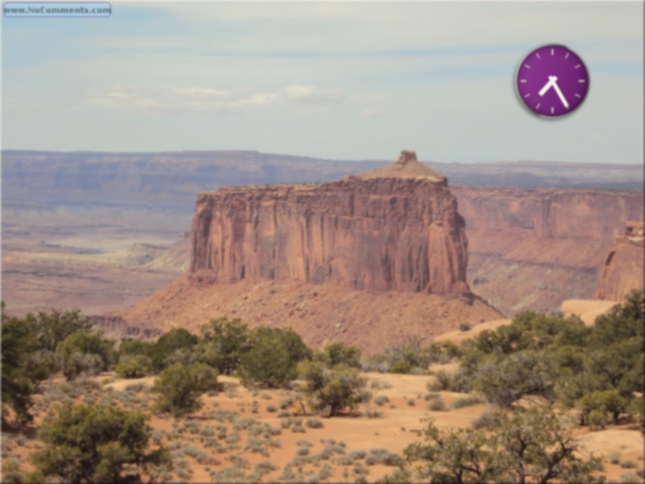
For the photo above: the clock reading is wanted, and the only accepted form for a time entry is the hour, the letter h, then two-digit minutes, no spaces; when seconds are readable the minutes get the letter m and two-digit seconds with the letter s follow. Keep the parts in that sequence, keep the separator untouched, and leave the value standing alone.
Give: 7h25
